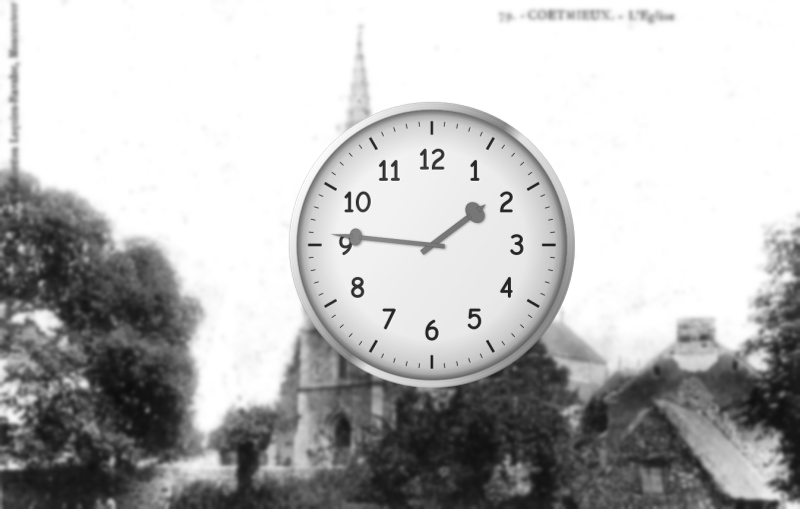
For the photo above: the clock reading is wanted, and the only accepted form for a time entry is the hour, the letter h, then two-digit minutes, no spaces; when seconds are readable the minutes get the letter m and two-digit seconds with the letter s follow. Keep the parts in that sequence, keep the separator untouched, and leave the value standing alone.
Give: 1h46
